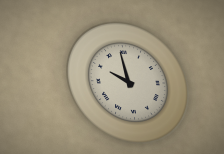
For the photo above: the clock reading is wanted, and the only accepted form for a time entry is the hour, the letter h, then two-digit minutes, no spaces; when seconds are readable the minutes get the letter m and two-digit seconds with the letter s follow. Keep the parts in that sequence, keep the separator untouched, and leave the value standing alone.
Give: 9h59
